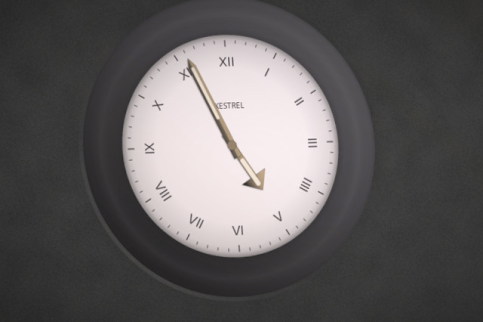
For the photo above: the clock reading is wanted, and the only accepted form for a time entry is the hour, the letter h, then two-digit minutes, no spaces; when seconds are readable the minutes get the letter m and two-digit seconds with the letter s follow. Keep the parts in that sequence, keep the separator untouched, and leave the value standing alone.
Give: 4h56
